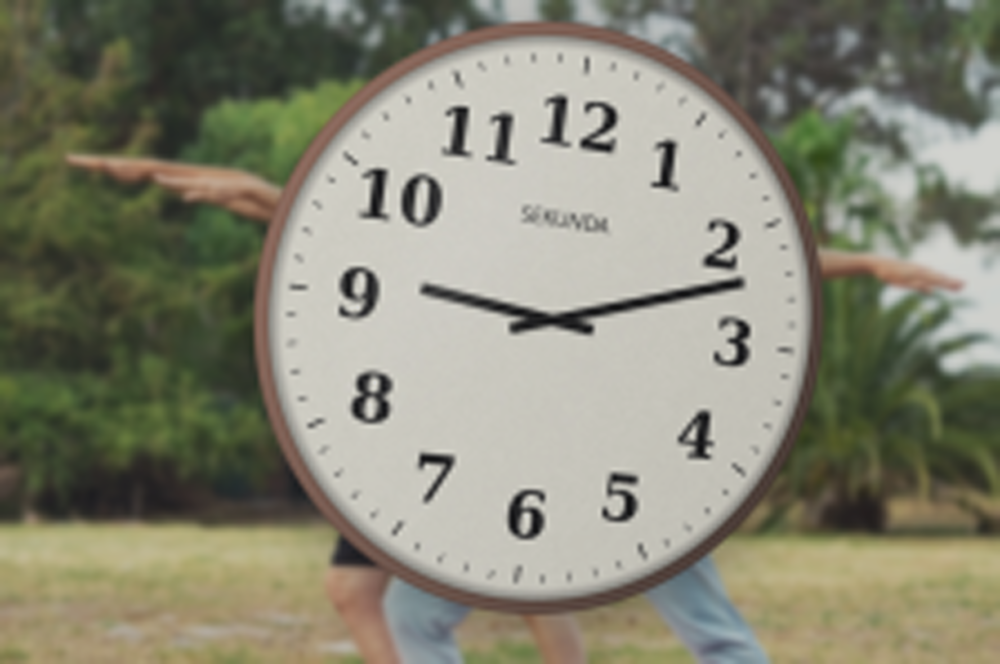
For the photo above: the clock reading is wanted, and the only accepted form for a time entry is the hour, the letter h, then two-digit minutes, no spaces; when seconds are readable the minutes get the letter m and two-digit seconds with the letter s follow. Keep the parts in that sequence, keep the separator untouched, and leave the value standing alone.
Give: 9h12
